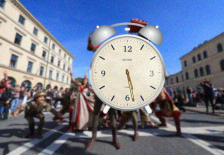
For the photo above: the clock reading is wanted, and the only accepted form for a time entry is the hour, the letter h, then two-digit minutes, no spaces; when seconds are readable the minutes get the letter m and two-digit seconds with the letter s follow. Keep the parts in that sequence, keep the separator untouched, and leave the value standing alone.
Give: 5h28
